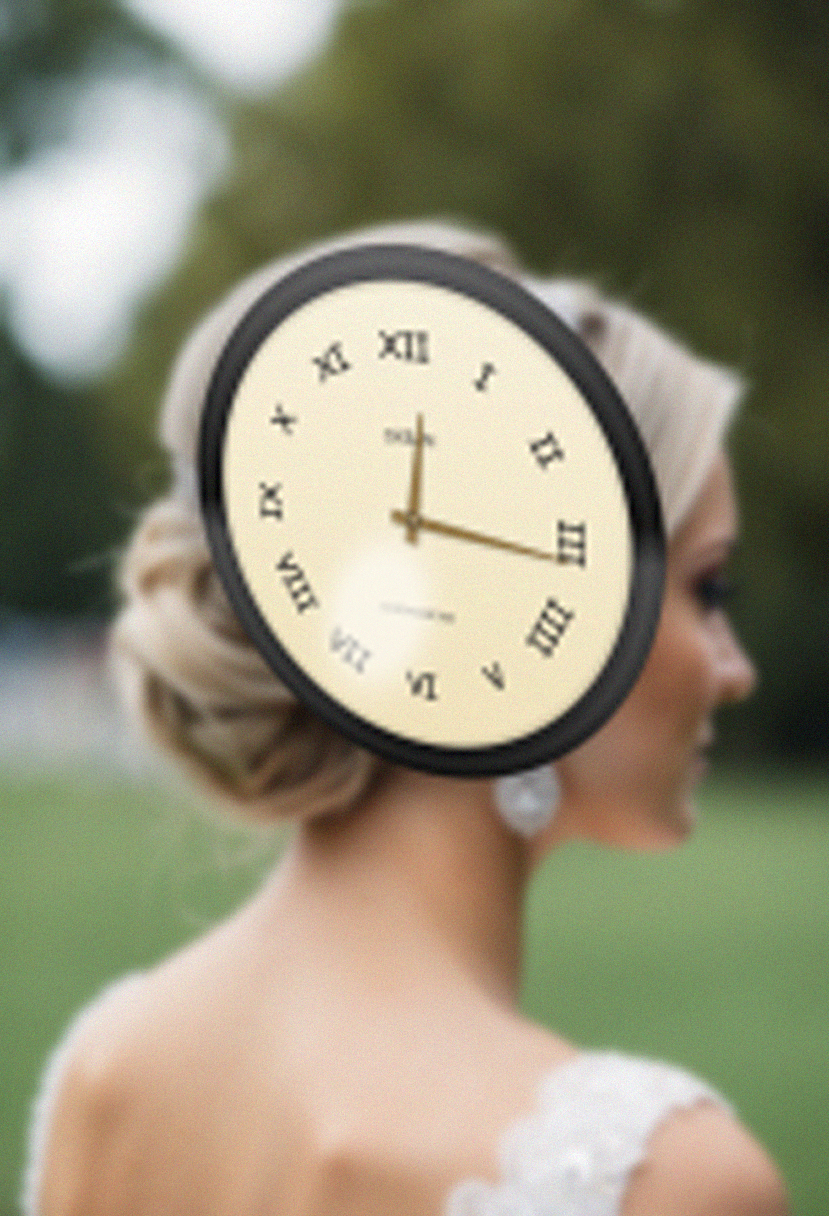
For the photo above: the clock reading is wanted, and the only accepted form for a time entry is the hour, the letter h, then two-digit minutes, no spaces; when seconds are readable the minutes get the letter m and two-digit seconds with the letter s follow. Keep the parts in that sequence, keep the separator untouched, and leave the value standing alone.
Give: 12h16
